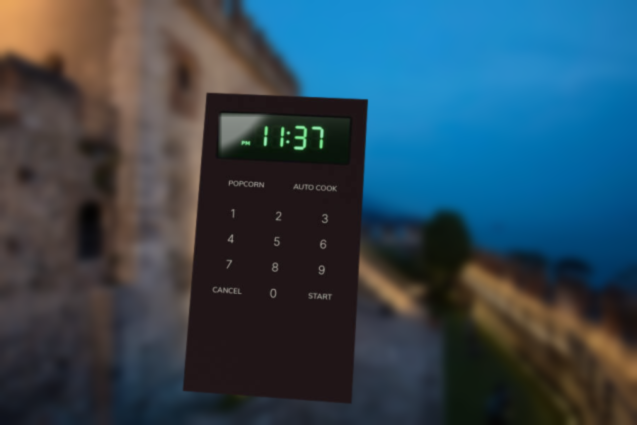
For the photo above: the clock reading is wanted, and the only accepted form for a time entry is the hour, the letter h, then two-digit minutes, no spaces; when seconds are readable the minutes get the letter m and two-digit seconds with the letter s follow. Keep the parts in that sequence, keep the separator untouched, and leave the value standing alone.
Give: 11h37
